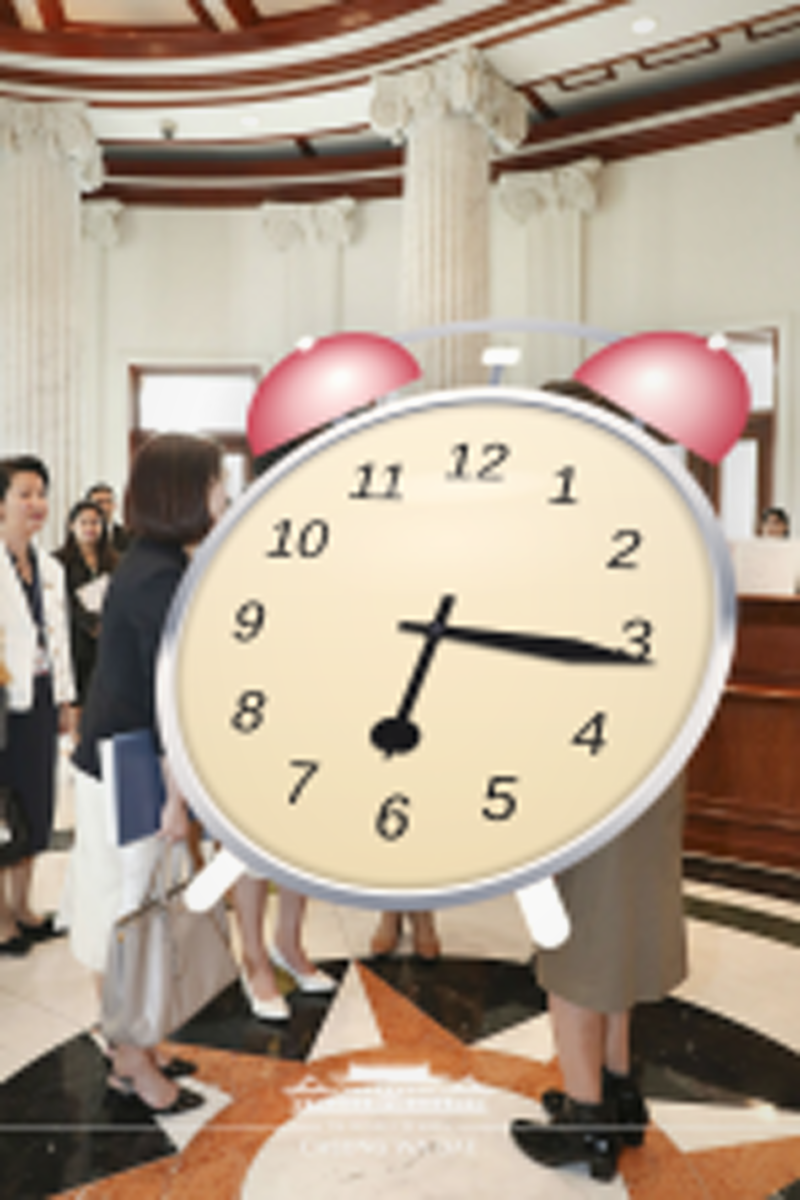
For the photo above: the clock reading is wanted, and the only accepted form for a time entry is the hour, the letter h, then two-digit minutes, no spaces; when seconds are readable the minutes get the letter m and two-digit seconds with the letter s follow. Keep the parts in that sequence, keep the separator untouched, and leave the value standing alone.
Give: 6h16
